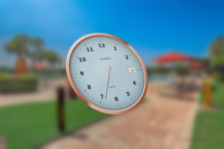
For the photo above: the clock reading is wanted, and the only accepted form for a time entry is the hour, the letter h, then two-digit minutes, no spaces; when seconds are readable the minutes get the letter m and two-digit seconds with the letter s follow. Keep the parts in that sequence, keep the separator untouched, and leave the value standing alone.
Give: 5h34
